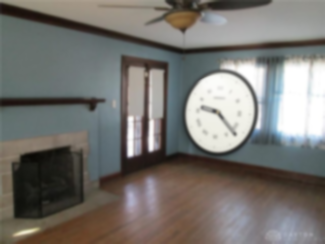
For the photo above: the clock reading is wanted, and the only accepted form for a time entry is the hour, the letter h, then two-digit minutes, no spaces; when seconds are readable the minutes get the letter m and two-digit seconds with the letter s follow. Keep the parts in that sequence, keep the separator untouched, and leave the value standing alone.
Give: 9h22
